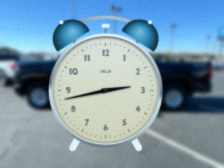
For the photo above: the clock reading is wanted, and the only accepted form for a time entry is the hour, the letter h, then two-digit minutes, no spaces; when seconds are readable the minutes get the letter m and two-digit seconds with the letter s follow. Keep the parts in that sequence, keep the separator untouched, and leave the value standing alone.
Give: 2h43
